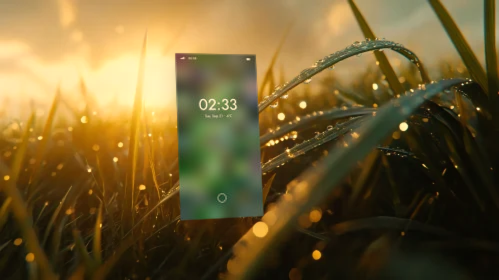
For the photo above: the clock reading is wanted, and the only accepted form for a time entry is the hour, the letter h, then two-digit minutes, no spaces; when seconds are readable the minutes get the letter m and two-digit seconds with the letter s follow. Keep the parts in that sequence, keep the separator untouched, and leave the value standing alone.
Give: 2h33
